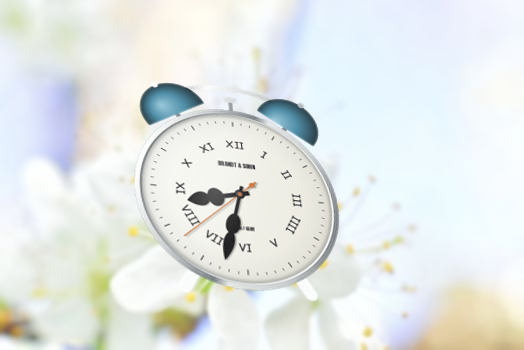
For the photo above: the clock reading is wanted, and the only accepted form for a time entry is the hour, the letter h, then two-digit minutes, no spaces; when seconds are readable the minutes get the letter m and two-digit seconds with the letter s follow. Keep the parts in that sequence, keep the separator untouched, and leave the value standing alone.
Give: 8h32m38s
